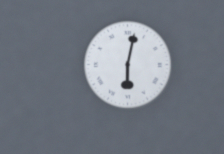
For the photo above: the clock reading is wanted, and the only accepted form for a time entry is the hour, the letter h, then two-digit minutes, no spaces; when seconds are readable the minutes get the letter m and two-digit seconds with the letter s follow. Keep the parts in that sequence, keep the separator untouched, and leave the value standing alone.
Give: 6h02
